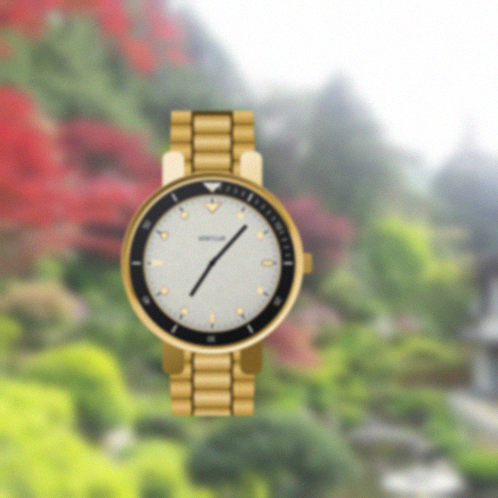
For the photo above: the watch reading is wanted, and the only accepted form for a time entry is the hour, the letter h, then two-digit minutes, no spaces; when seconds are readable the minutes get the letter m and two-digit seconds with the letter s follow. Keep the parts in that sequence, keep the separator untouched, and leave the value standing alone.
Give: 7h07
